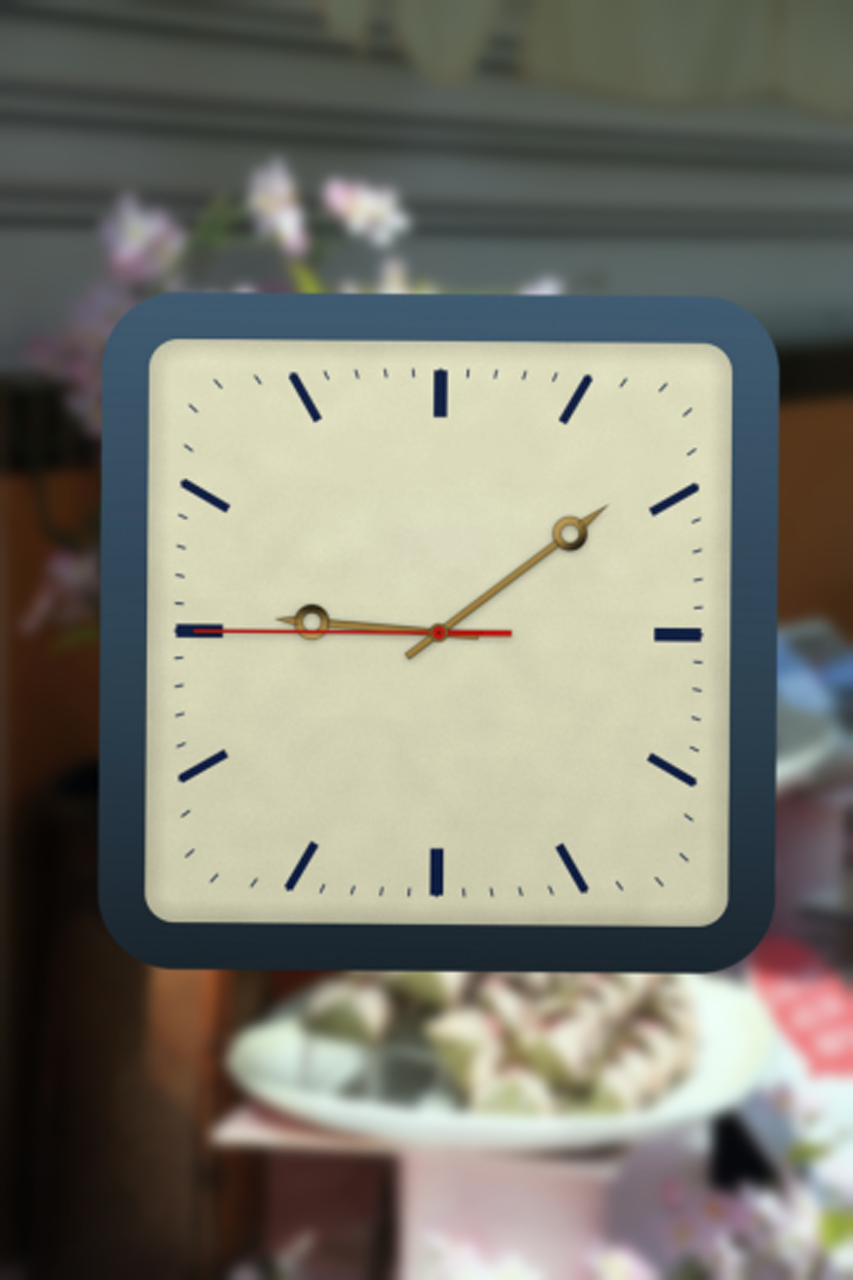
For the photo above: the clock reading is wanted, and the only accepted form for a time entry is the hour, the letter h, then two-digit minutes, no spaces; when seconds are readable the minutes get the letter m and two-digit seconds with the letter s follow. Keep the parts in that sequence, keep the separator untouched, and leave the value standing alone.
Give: 9h08m45s
